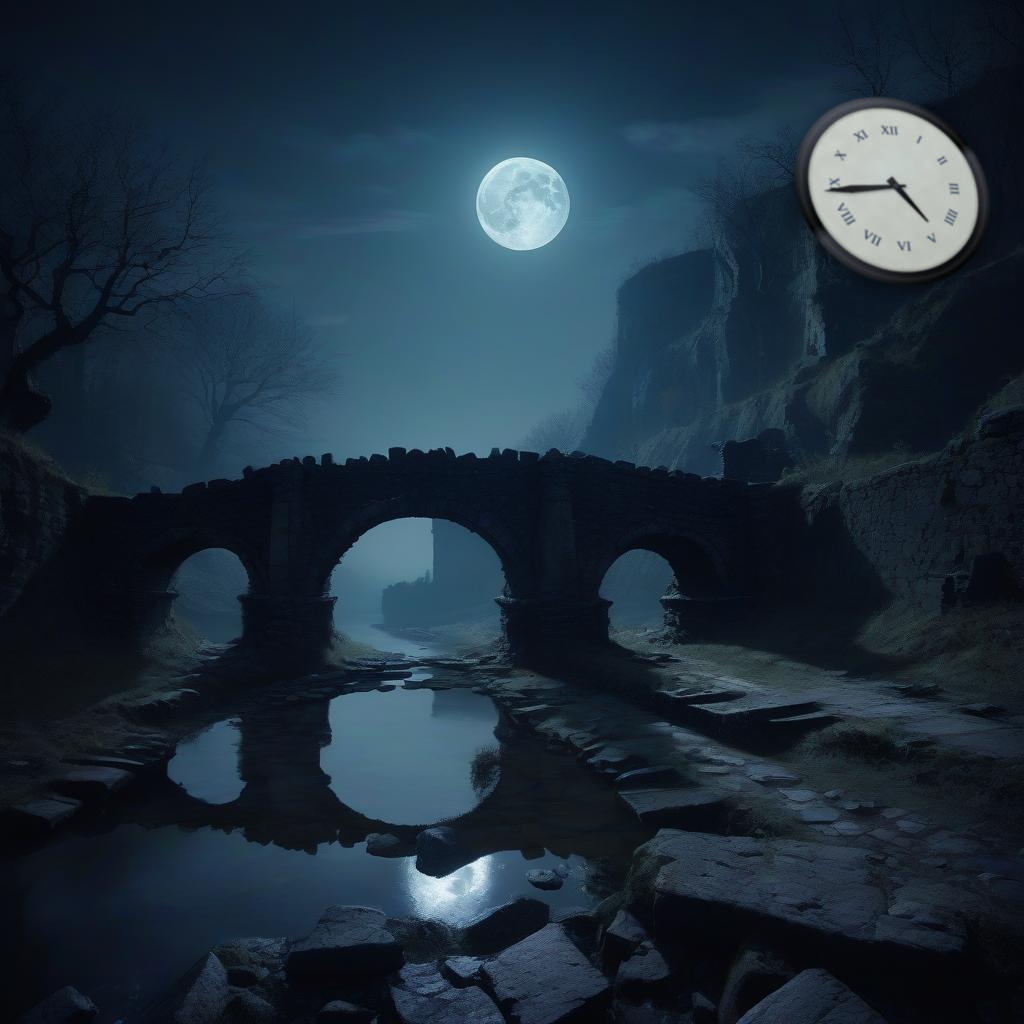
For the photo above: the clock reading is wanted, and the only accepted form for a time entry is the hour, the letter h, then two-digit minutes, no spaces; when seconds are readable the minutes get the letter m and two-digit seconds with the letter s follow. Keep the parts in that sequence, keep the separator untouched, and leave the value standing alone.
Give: 4h44
